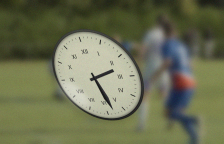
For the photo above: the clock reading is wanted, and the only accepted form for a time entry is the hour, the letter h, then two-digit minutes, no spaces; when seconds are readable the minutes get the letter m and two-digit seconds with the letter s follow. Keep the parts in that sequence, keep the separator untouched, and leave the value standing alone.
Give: 2h28
